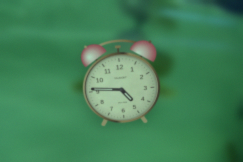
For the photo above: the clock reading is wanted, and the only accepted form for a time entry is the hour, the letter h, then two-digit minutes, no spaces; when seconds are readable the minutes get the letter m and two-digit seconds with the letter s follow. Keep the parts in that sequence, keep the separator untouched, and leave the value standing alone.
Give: 4h46
